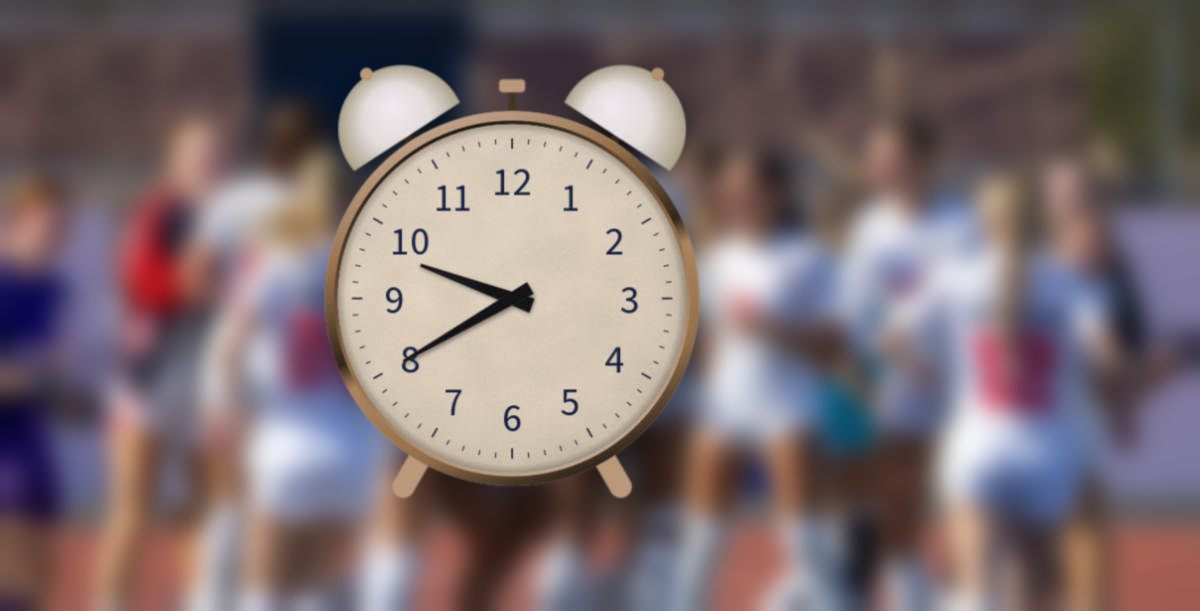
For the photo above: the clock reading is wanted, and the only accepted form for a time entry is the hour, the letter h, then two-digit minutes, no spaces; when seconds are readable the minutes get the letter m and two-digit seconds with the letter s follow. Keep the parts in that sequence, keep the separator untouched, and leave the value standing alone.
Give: 9h40
